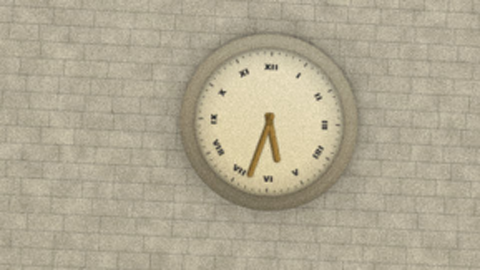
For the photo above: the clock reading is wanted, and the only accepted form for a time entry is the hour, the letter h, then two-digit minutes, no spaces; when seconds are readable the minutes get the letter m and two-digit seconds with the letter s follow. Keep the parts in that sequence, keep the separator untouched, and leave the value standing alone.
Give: 5h33
